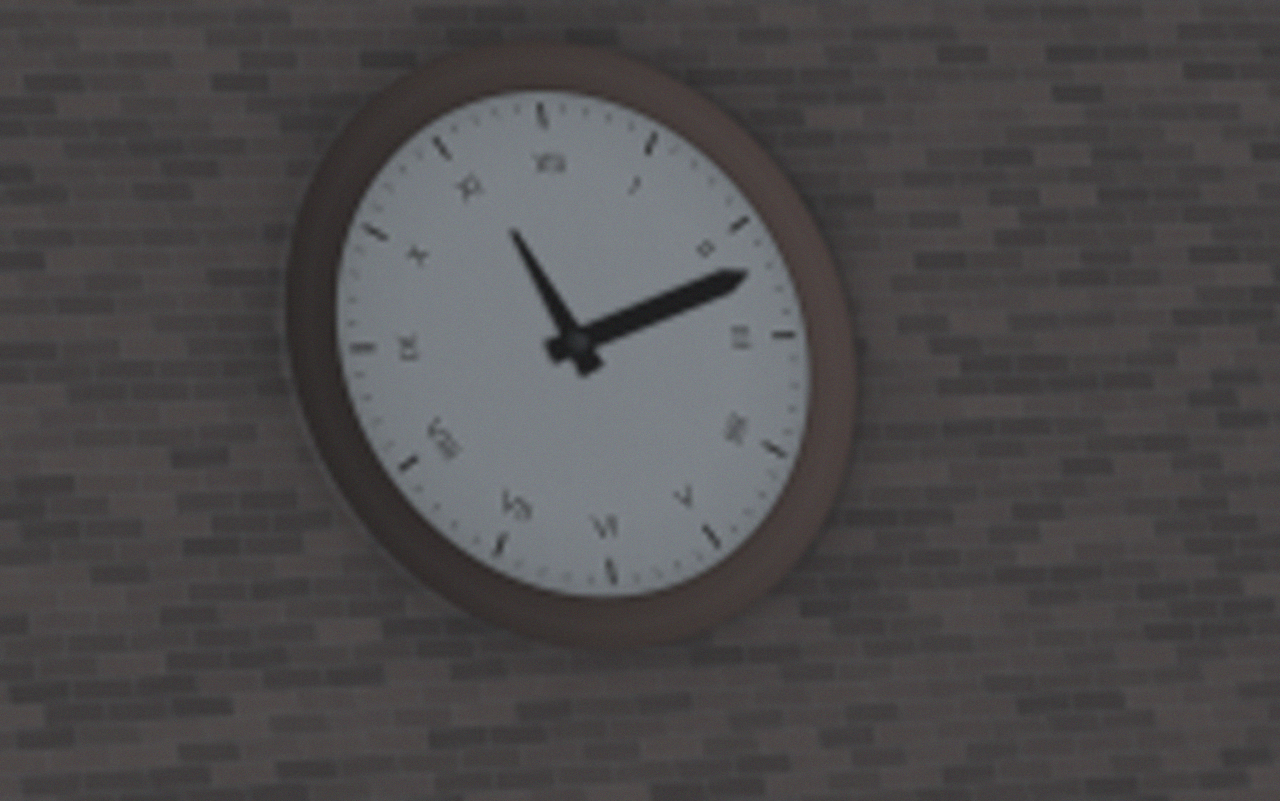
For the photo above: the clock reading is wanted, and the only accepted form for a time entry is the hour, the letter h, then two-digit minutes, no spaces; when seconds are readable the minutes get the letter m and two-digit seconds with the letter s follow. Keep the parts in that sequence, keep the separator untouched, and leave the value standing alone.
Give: 11h12
